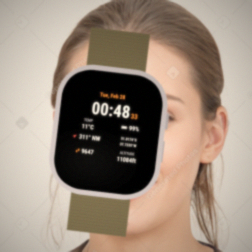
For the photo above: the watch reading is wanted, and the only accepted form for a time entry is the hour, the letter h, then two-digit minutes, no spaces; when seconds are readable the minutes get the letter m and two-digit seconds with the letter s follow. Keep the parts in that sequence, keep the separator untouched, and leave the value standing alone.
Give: 0h48
